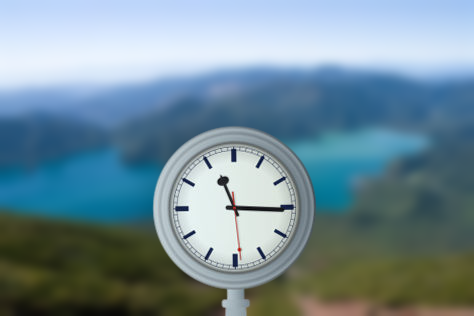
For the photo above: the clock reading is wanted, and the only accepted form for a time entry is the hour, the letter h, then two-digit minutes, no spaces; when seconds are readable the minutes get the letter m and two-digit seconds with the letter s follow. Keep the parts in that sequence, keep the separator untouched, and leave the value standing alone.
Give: 11h15m29s
